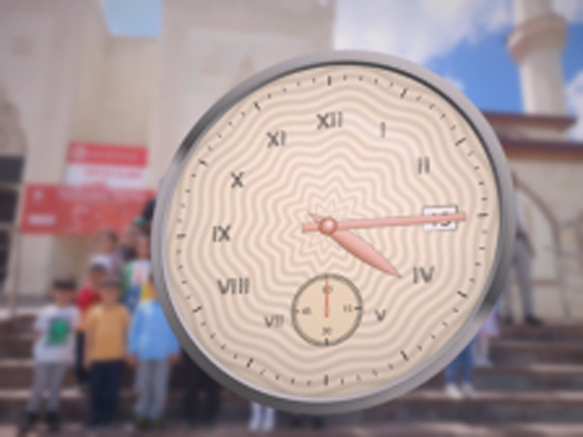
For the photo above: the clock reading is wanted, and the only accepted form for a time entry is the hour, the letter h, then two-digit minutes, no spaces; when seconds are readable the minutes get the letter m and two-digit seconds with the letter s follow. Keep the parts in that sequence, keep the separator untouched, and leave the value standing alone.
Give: 4h15
